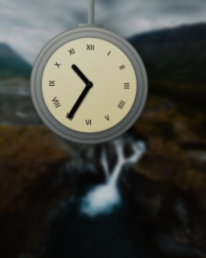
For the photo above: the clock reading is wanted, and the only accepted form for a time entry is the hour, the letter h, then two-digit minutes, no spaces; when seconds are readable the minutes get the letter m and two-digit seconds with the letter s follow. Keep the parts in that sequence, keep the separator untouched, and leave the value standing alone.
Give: 10h35
